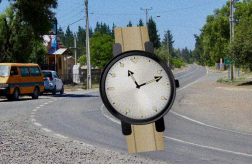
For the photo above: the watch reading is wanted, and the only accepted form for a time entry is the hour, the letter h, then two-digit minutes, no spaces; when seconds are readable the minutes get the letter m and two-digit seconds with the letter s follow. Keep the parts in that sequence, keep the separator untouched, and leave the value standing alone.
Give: 11h12
